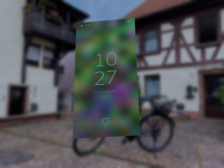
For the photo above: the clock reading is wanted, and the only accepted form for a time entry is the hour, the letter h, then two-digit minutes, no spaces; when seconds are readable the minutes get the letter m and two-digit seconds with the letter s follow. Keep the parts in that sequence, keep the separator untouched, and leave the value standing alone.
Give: 10h27
